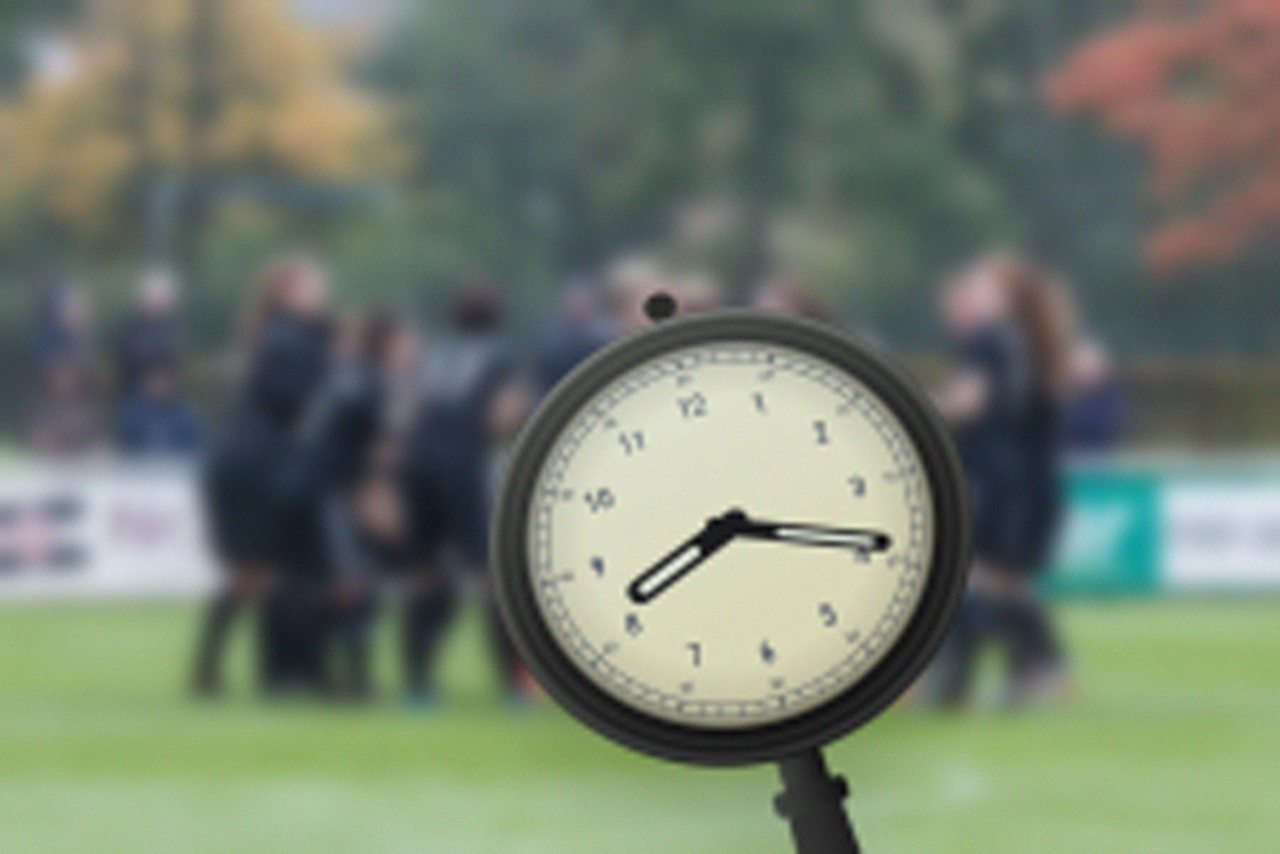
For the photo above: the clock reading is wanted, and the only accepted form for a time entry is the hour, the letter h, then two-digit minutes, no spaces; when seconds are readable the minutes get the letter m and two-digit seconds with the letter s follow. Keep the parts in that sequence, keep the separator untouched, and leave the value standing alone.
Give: 8h19
